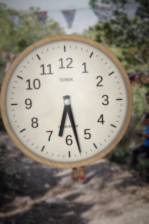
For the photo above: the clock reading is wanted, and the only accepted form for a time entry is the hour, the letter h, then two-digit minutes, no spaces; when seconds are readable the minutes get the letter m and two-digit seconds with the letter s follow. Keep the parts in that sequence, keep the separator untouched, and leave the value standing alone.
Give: 6h28
